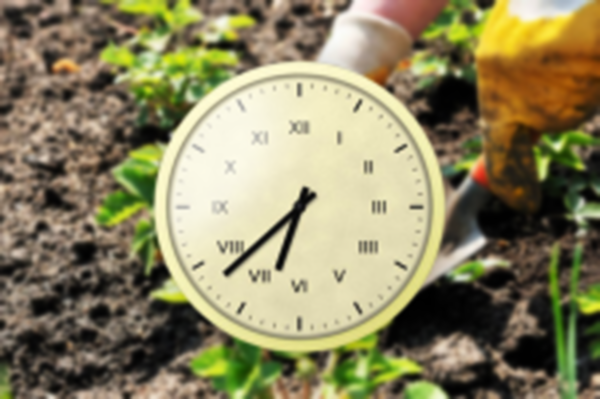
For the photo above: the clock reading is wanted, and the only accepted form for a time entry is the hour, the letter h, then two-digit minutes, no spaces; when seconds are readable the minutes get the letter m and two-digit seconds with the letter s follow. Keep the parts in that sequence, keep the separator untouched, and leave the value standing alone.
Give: 6h38
